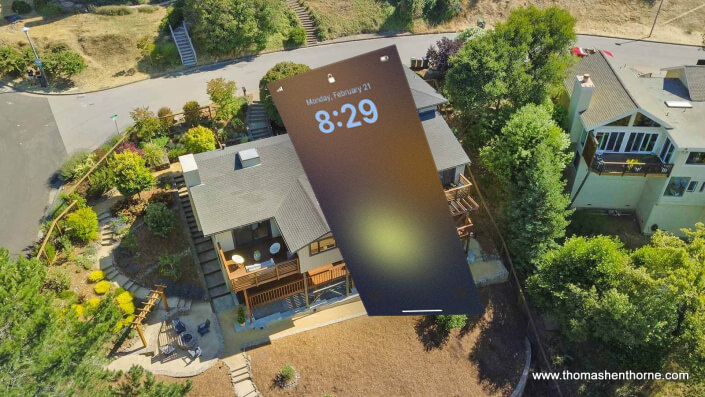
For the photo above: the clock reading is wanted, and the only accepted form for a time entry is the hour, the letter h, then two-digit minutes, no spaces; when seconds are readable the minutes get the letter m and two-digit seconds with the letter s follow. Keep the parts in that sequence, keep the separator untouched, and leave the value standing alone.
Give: 8h29
